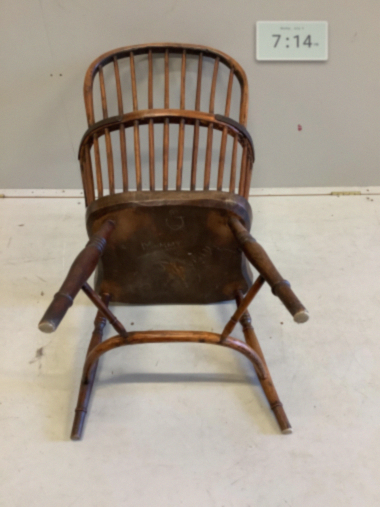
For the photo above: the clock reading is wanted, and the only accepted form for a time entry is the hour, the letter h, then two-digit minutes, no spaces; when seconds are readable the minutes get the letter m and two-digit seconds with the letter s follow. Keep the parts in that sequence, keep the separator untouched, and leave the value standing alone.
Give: 7h14
